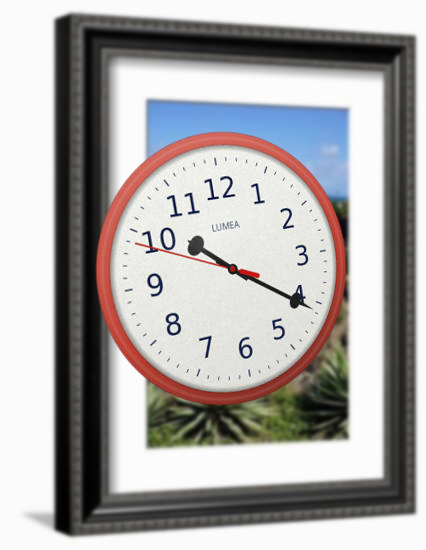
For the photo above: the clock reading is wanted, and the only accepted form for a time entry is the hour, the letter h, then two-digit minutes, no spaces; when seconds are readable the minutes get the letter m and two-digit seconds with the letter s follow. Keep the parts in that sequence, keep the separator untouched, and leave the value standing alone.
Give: 10h20m49s
